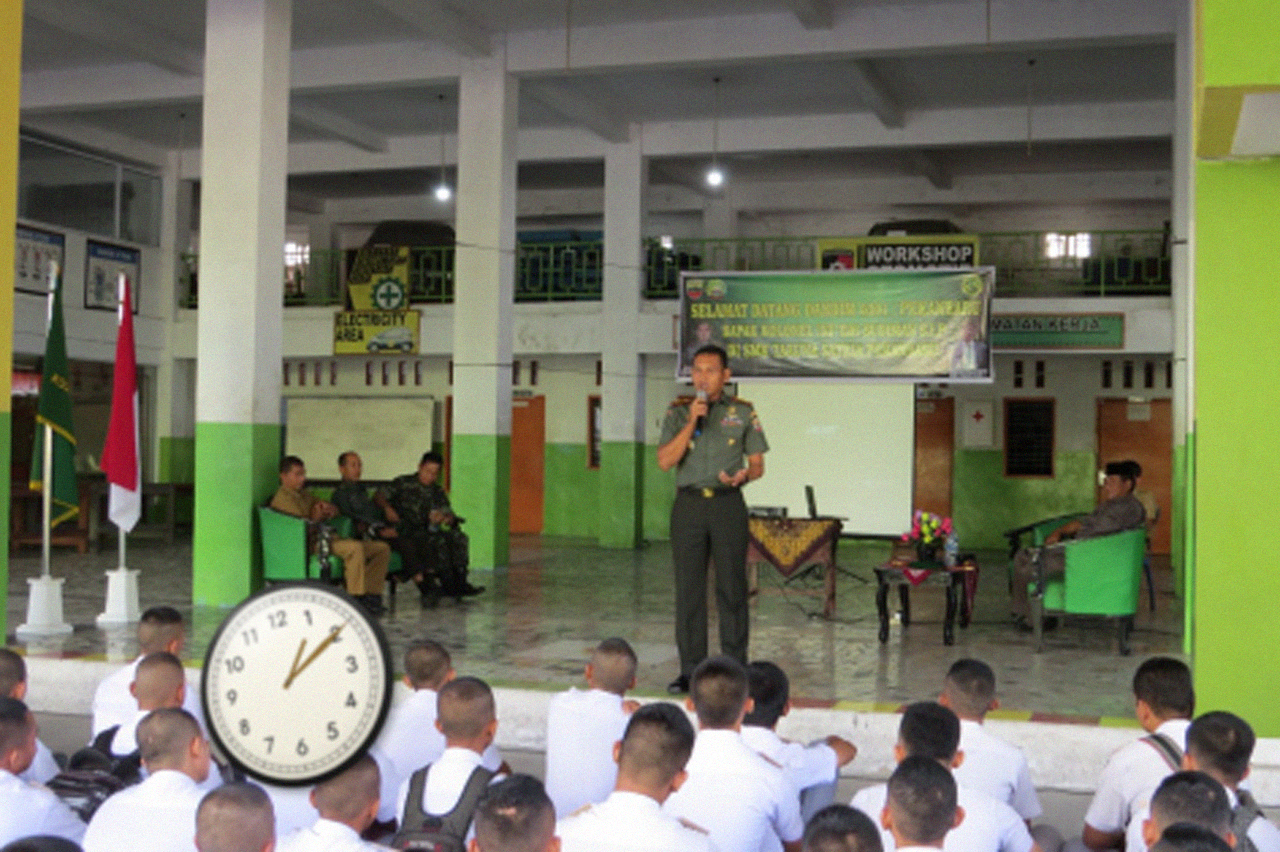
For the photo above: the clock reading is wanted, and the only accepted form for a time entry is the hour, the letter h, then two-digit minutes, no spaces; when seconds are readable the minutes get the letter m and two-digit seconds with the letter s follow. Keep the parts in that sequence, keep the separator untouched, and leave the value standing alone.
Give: 1h10
